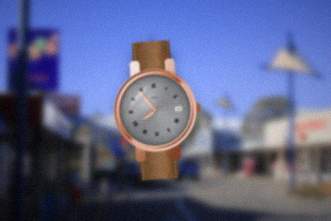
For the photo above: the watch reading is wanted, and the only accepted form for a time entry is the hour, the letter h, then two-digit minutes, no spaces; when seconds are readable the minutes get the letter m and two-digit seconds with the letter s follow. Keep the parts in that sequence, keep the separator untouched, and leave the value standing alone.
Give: 7h54
